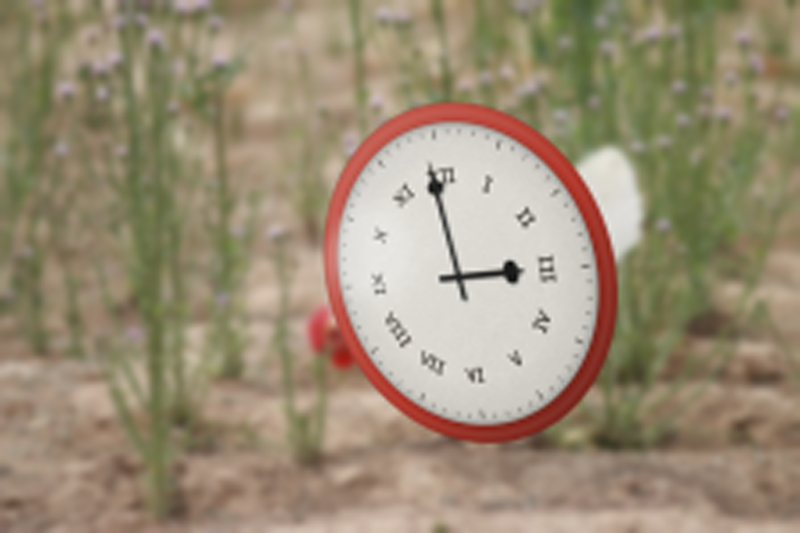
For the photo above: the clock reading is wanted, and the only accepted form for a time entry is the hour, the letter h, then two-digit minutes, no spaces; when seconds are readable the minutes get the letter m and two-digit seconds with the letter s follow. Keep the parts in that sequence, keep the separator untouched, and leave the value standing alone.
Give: 2h59
